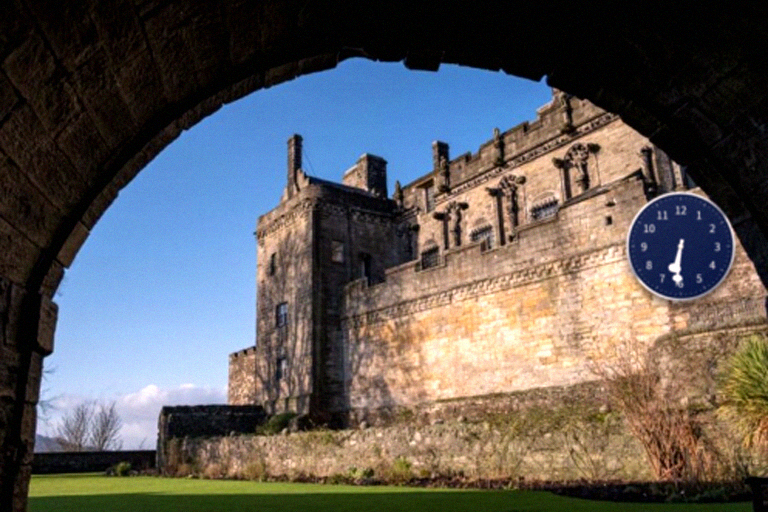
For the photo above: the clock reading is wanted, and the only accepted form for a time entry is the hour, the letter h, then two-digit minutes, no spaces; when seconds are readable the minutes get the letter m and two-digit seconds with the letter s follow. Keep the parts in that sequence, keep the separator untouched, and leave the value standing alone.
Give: 6h31
